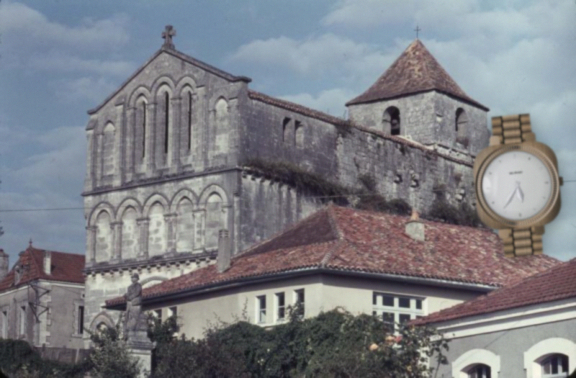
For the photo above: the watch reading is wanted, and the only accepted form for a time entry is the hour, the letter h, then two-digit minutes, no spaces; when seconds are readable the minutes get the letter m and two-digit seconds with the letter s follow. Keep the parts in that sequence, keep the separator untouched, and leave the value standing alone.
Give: 5h36
